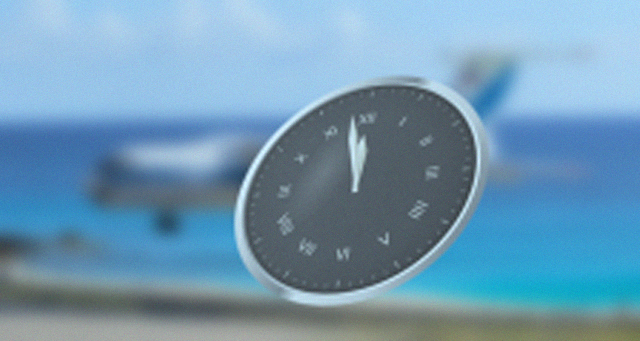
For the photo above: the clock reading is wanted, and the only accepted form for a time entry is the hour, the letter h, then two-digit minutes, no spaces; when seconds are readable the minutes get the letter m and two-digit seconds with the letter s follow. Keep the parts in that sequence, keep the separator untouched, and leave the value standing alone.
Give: 11h58
